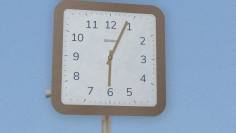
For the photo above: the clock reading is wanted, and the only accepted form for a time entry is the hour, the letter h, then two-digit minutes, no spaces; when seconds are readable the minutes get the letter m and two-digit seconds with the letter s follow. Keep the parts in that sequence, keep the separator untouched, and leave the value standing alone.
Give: 6h04
